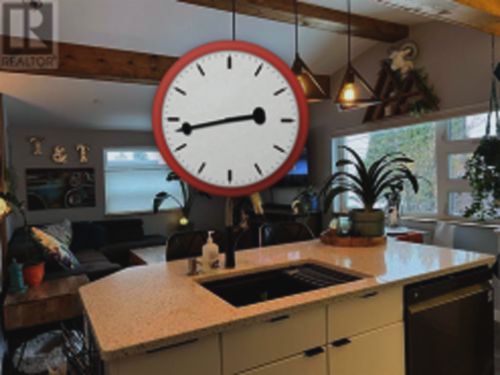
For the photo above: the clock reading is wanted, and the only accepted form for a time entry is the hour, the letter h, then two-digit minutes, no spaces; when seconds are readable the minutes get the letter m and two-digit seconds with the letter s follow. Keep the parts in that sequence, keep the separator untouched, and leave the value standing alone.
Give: 2h43
